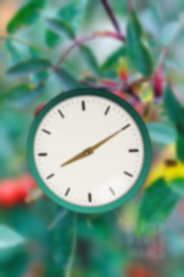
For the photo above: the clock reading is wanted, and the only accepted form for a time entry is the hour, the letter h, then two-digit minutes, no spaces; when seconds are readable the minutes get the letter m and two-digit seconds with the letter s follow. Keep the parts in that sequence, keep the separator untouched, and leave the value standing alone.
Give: 8h10
